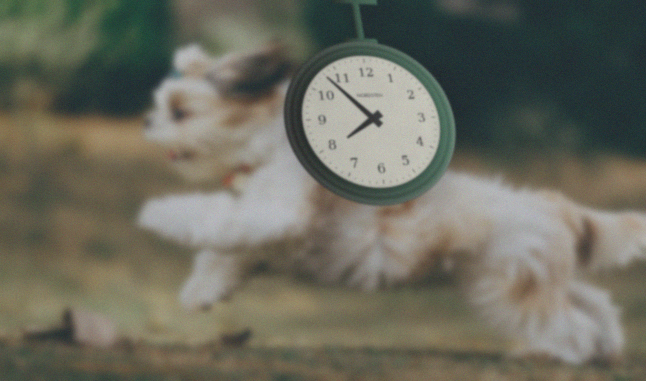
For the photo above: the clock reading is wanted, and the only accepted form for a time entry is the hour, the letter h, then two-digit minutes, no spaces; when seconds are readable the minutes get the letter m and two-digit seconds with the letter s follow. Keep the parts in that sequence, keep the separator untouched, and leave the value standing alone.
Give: 7h53
